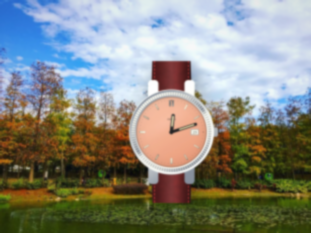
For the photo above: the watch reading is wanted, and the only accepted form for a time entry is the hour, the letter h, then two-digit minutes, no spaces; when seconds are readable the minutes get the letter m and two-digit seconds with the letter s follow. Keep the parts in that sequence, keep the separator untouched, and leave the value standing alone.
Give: 12h12
